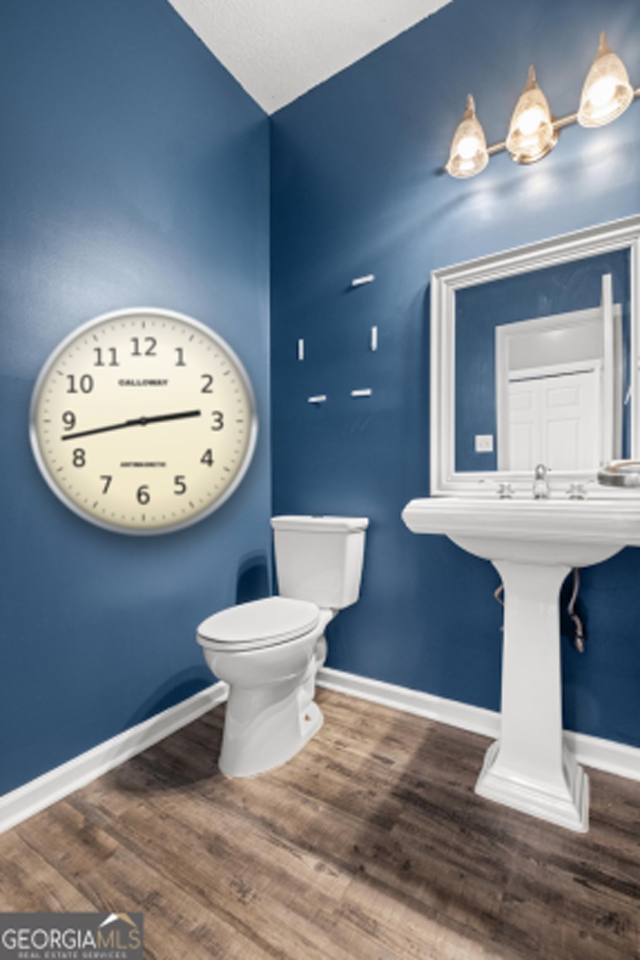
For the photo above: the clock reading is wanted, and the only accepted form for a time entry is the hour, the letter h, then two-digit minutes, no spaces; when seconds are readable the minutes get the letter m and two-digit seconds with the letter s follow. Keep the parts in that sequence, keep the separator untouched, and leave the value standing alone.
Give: 2h43
